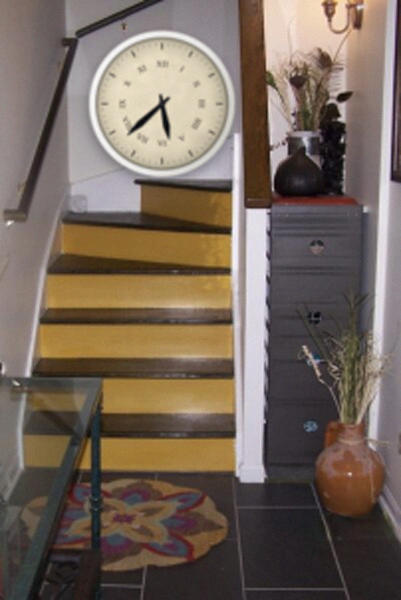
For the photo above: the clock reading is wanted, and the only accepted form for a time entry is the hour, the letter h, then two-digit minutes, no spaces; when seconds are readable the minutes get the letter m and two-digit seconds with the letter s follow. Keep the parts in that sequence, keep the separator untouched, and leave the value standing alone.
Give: 5h38
